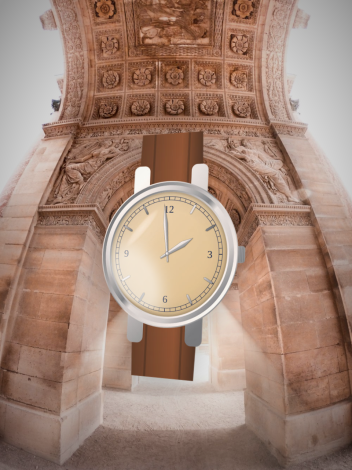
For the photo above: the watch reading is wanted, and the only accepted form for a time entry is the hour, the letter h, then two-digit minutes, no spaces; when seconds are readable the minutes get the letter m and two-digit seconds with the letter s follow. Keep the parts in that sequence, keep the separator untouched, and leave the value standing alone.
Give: 1h59
